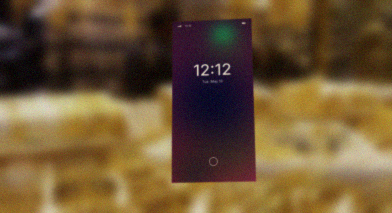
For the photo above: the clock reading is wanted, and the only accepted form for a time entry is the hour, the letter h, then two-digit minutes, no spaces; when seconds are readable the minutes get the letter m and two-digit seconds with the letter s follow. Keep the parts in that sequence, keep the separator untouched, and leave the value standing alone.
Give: 12h12
